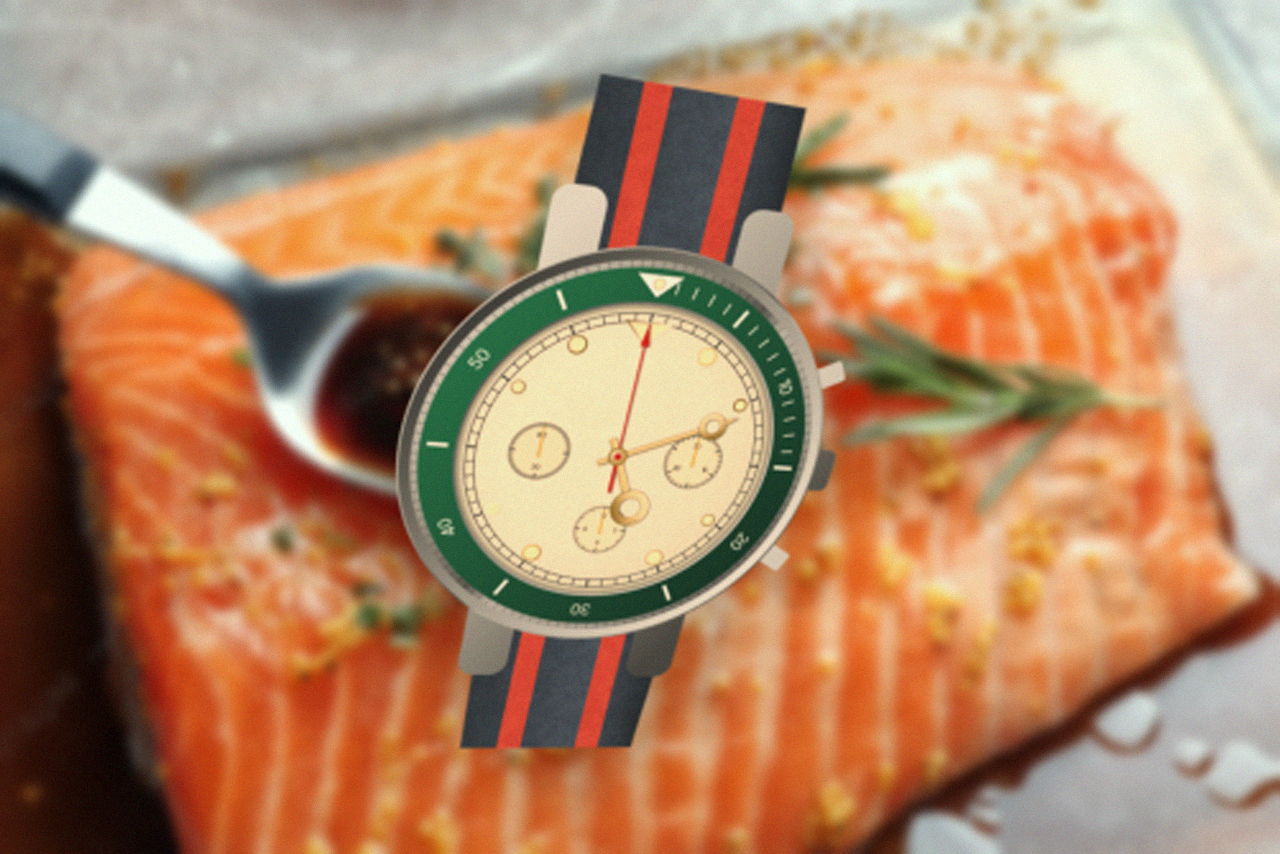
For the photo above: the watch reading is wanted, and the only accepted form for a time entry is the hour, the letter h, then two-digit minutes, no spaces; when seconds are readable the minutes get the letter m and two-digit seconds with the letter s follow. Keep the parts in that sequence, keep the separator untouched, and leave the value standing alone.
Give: 5h11
